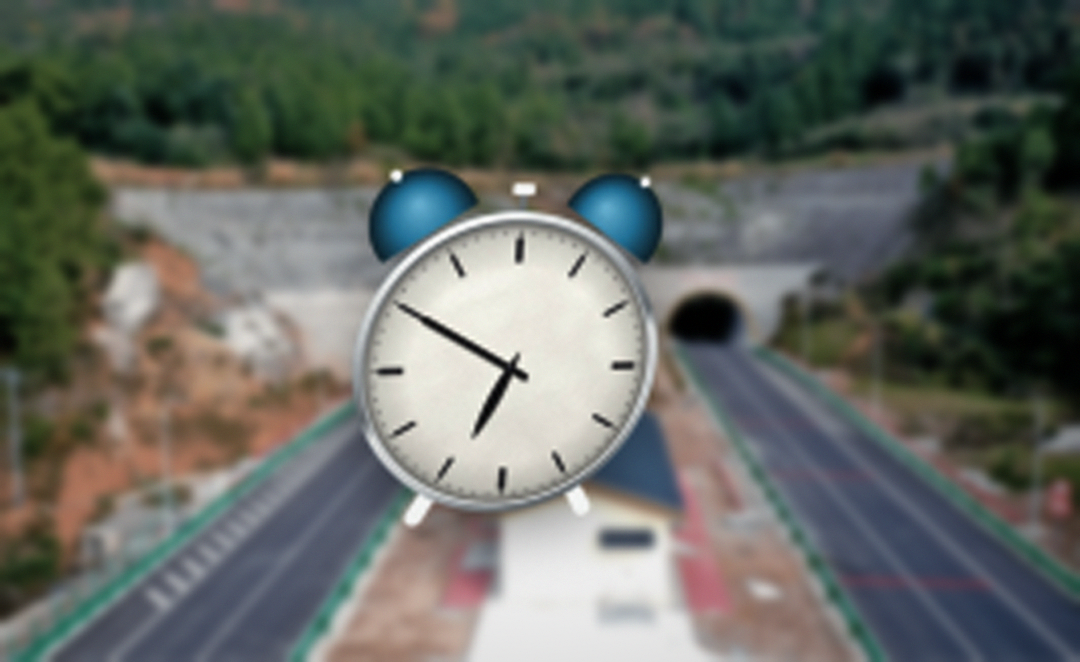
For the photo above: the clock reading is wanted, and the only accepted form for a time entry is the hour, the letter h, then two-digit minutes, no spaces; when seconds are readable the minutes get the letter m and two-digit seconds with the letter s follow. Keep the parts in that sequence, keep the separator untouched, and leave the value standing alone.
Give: 6h50
